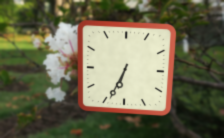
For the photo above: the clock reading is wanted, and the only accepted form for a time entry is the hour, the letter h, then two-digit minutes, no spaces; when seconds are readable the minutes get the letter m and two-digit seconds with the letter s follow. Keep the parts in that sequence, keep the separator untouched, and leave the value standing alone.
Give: 6h34
